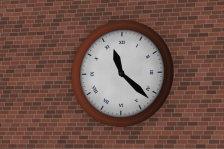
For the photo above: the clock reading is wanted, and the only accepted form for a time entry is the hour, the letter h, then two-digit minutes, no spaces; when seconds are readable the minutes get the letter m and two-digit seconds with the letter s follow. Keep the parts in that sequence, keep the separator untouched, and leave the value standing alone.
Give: 11h22
